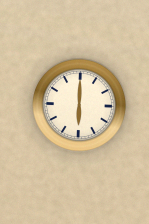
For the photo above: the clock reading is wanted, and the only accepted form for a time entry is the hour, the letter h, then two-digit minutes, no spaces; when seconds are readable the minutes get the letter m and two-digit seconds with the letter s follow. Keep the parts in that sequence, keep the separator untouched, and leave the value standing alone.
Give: 6h00
